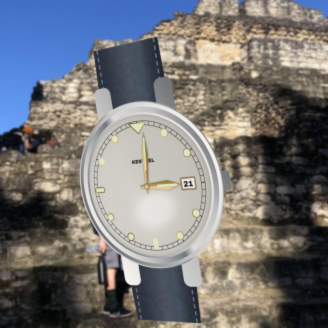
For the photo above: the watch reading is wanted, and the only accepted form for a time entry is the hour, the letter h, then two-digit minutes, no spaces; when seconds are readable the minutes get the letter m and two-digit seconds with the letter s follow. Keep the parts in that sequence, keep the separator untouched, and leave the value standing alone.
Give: 3h01
